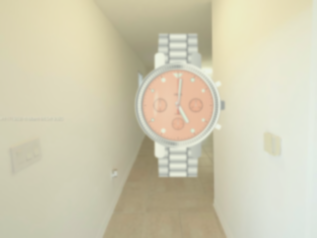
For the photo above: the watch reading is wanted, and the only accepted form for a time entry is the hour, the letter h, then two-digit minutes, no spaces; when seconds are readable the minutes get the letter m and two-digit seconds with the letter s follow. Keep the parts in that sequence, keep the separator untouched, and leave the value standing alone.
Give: 5h01
